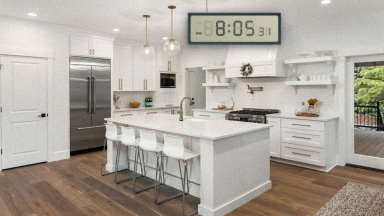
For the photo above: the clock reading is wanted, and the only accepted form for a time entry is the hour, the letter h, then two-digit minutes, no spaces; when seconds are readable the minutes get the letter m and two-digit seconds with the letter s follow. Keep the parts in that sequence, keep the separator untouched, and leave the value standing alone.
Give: 8h05m31s
